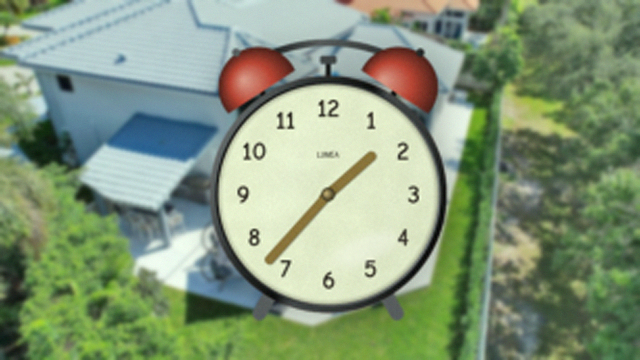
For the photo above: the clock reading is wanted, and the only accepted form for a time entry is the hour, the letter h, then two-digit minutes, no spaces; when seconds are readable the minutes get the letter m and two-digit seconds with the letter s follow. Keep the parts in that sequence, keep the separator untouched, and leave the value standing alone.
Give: 1h37
